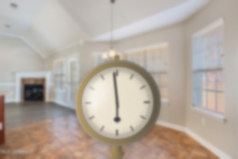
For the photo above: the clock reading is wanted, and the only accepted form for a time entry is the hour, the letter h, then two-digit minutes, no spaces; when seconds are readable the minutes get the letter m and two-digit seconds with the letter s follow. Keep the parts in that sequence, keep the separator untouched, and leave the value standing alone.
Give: 5h59
